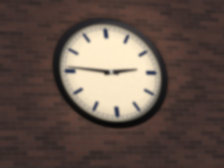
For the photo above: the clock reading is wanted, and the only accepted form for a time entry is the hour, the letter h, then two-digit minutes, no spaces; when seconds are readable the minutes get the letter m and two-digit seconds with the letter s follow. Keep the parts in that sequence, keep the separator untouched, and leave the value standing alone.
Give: 2h46
